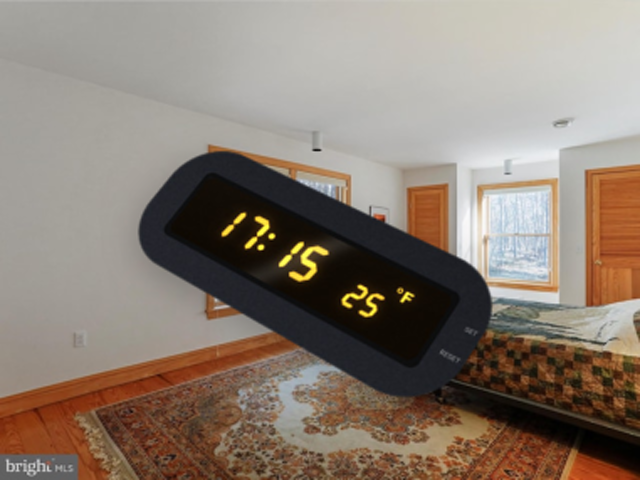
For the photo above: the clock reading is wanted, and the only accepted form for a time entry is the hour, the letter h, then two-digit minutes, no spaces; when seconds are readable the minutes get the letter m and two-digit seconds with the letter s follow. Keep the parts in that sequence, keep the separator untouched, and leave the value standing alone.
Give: 17h15
